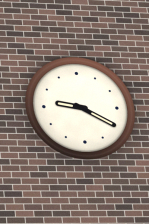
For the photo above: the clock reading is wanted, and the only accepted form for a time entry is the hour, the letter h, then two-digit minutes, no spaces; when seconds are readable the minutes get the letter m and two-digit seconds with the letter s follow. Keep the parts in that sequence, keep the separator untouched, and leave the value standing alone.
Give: 9h20
